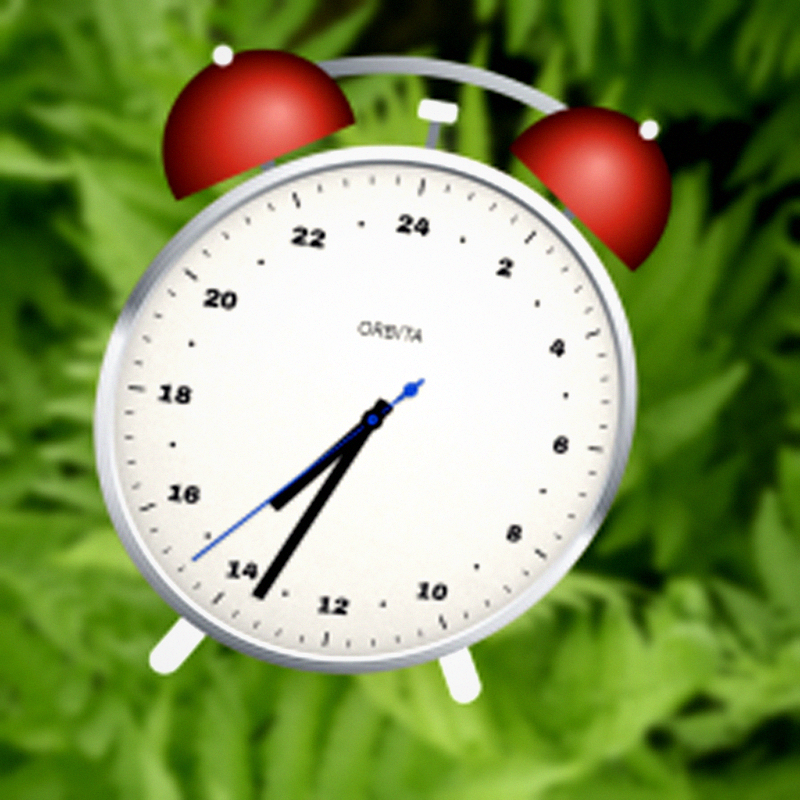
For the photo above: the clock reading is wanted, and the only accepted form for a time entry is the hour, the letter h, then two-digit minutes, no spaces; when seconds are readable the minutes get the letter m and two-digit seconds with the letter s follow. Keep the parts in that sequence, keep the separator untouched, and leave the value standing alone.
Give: 14h33m37s
